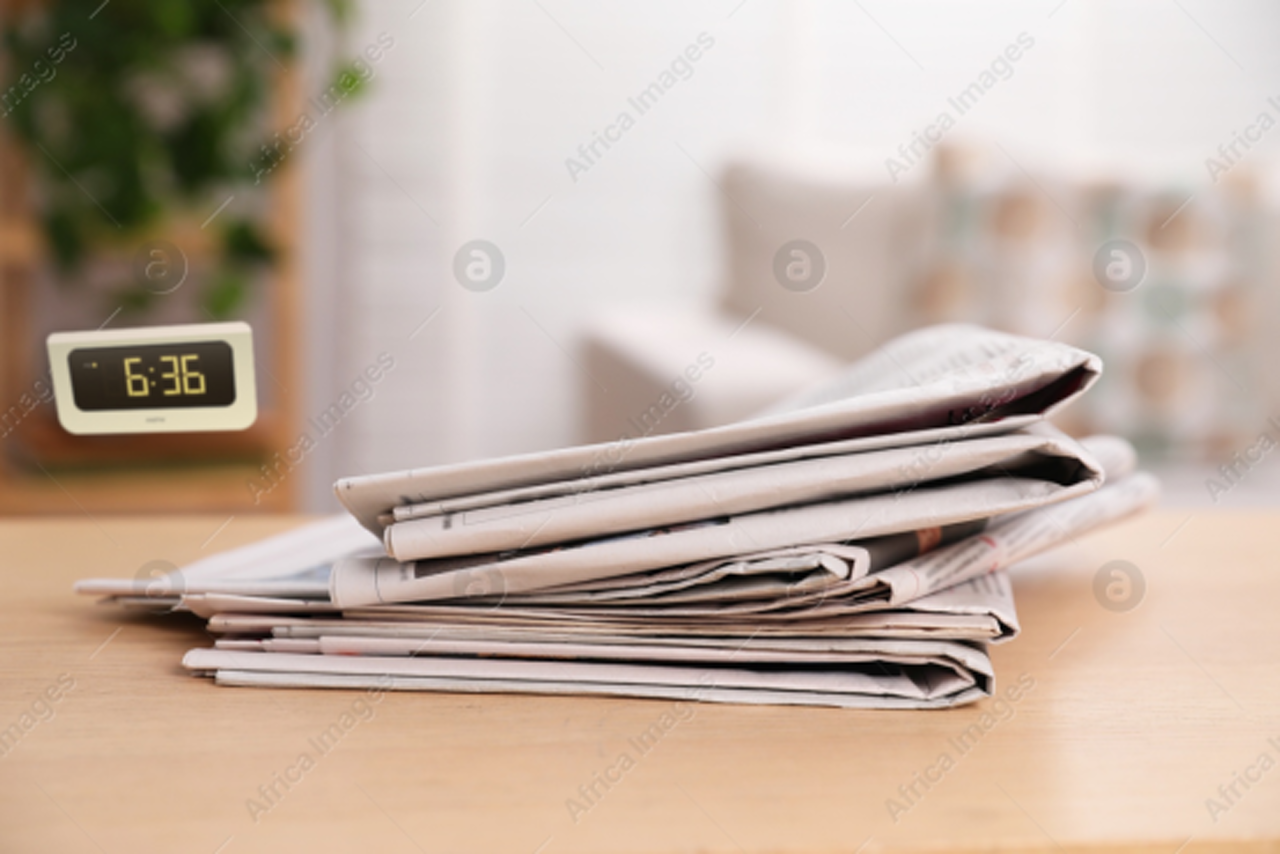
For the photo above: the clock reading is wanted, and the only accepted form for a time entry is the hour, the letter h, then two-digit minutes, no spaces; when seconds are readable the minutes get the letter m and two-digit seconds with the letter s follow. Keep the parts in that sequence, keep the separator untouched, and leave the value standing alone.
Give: 6h36
